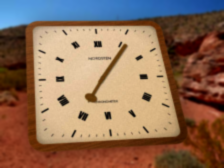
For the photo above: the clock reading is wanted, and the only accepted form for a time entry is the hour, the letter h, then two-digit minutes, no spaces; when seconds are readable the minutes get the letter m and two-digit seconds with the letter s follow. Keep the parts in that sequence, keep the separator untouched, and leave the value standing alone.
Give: 7h06
